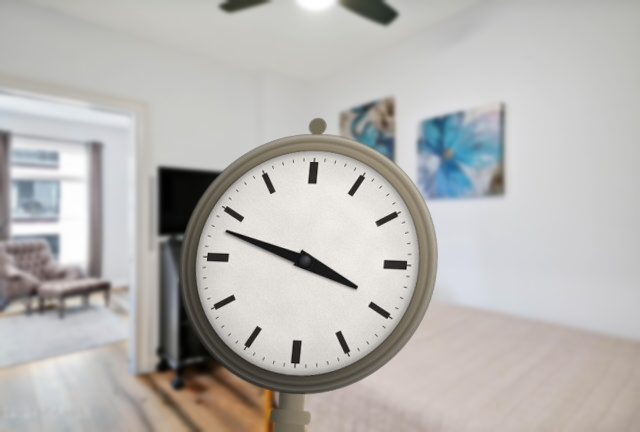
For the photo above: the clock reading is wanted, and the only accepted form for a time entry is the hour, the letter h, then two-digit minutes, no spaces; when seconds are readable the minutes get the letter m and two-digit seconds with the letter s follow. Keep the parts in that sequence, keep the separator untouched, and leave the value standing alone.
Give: 3h48
